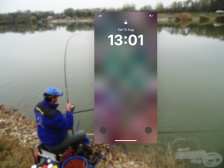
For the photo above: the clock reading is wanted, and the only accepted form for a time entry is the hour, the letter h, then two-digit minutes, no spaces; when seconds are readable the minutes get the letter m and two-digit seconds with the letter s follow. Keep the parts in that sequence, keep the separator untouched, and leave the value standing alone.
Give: 13h01
